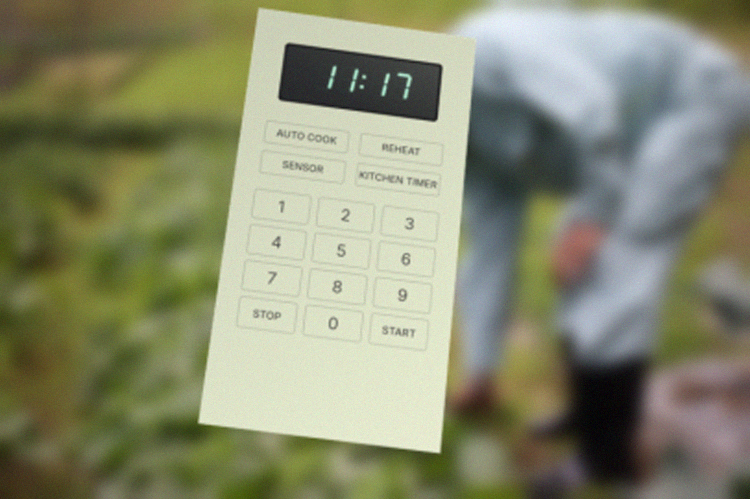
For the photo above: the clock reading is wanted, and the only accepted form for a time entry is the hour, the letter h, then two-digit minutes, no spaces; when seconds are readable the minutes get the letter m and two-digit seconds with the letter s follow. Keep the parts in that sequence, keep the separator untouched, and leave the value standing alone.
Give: 11h17
